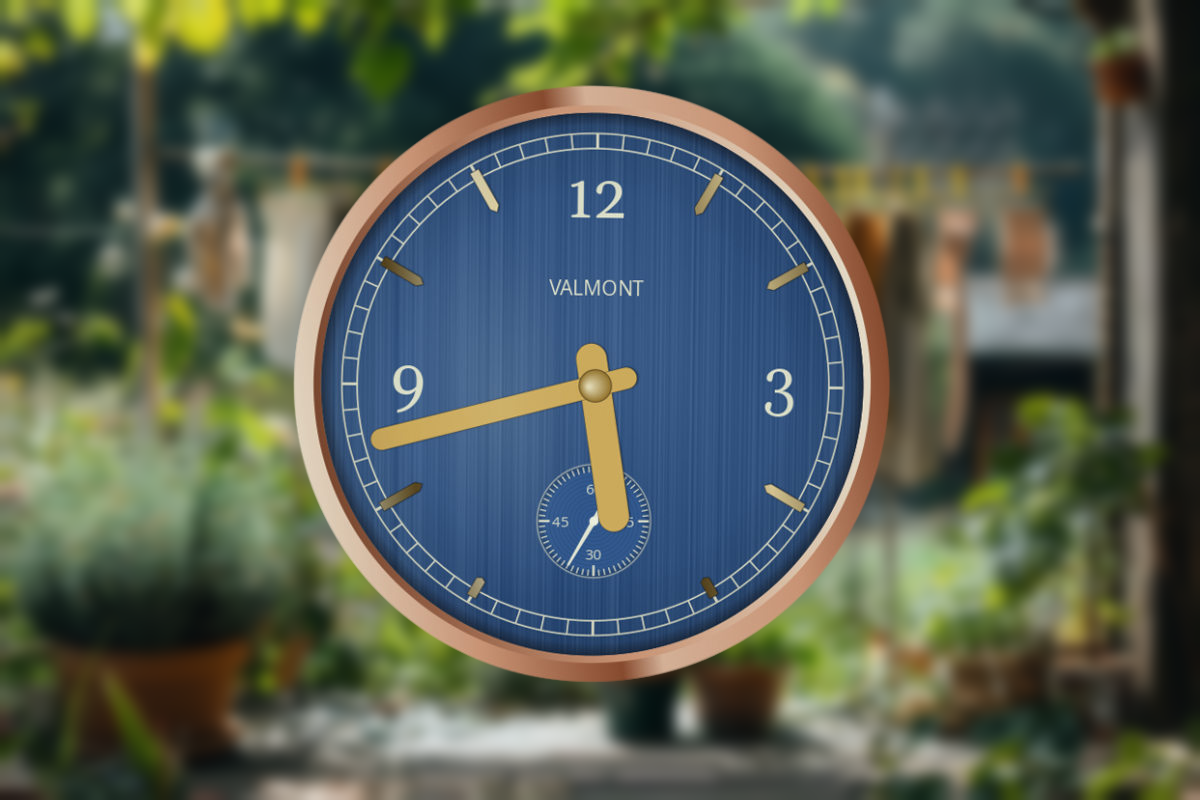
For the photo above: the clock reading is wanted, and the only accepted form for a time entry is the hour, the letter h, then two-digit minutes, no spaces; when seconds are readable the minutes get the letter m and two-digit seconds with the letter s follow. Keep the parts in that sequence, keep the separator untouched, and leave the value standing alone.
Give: 5h42m35s
